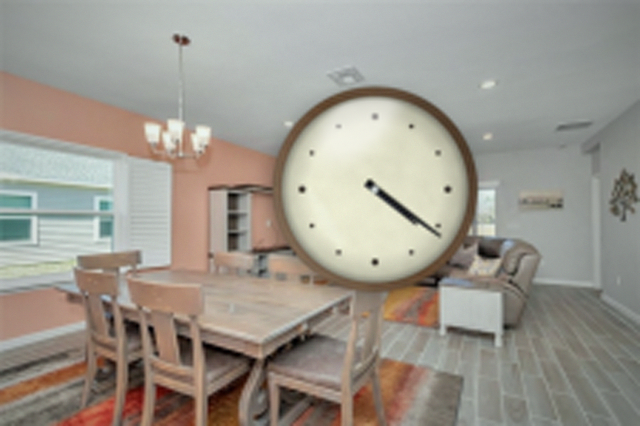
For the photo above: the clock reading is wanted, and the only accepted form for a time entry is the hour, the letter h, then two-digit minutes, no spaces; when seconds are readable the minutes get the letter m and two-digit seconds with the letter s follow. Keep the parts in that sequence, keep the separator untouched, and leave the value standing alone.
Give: 4h21
